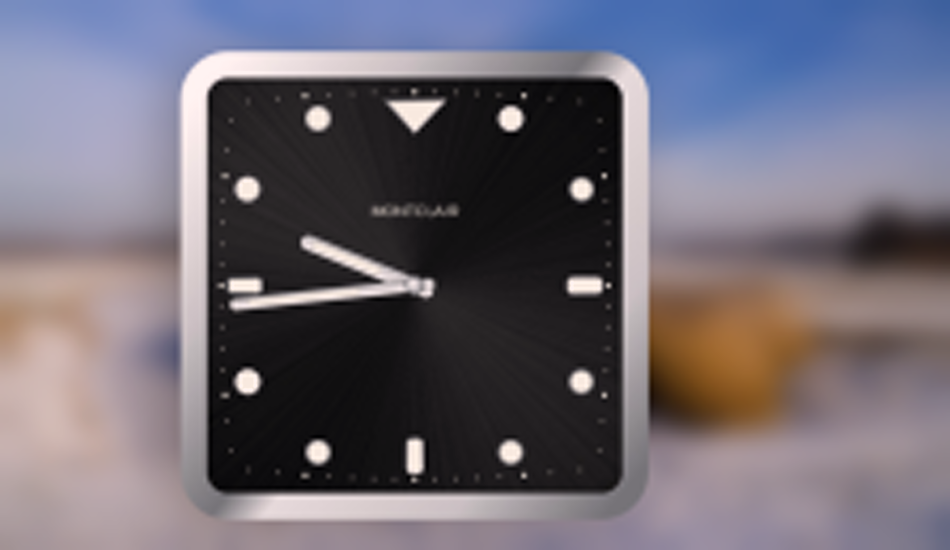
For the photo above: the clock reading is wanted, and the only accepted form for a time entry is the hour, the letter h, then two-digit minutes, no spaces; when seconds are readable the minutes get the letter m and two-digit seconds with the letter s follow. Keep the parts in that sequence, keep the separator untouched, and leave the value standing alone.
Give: 9h44
